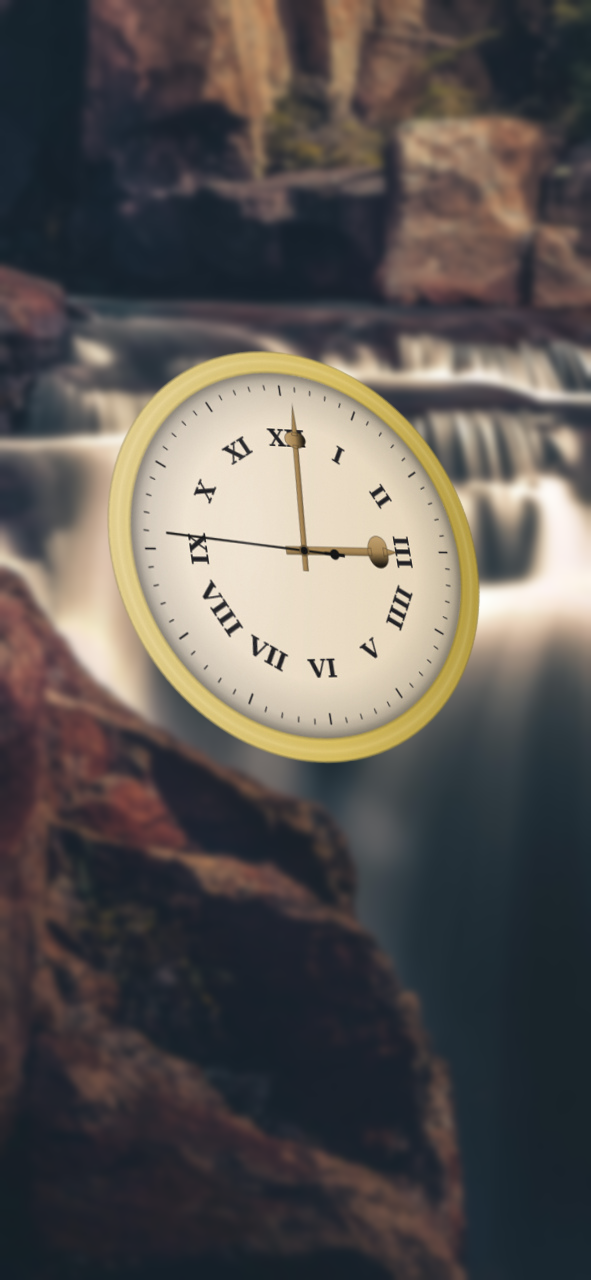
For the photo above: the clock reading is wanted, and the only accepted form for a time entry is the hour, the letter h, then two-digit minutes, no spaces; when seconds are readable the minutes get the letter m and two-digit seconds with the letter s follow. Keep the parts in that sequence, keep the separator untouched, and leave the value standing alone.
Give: 3h00m46s
